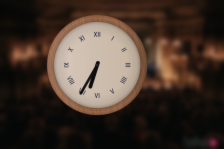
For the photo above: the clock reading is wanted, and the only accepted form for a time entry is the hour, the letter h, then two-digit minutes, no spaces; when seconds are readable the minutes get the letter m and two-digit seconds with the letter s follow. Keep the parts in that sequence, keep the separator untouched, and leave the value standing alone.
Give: 6h35
